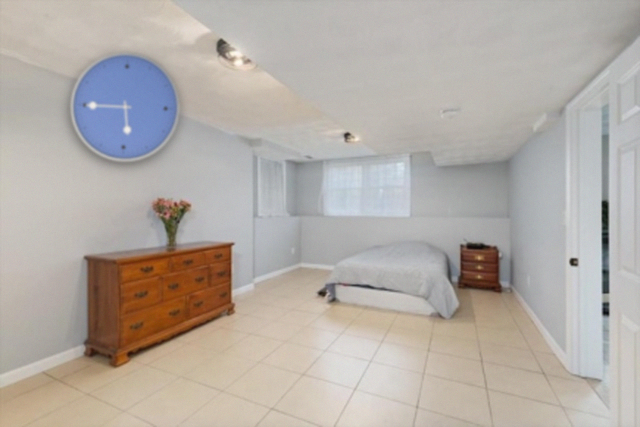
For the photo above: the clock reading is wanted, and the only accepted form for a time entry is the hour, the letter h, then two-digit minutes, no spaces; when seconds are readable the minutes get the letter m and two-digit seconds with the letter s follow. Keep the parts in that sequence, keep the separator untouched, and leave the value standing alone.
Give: 5h45
